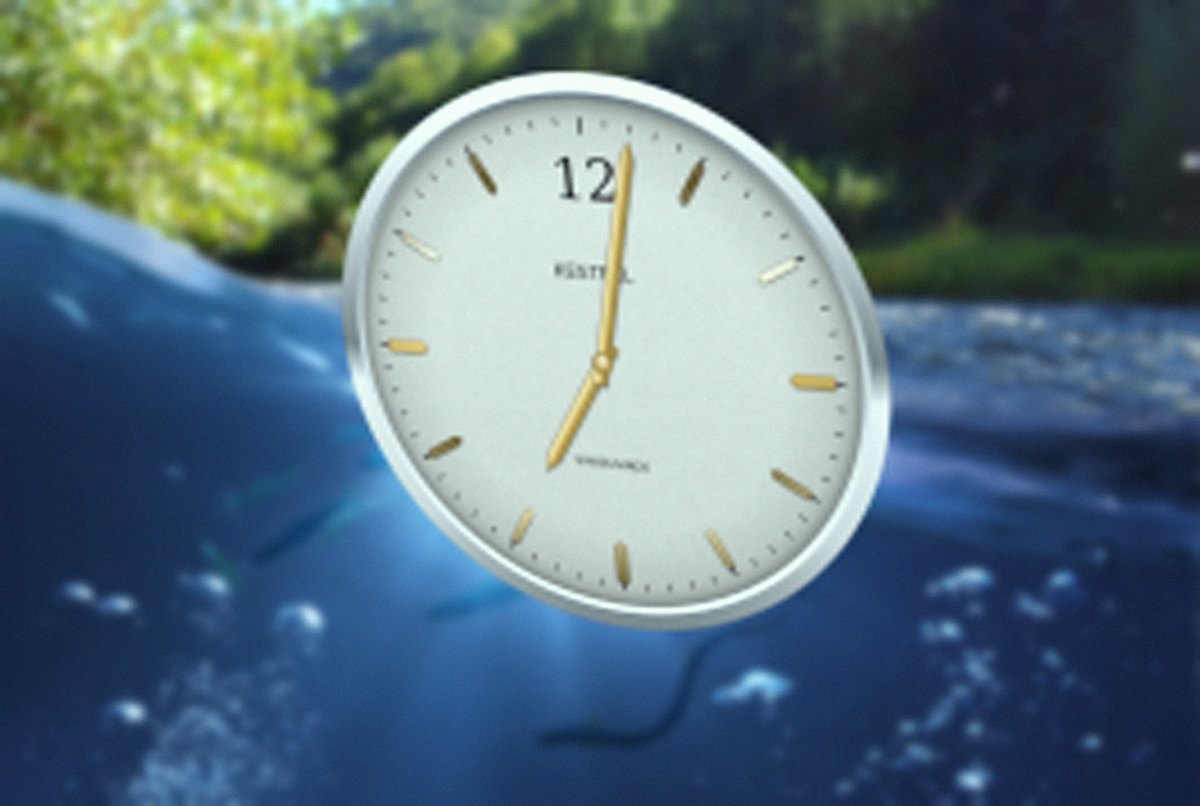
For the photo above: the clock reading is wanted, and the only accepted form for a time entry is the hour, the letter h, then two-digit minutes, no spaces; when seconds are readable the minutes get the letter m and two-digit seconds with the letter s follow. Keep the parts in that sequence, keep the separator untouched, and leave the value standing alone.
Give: 7h02
